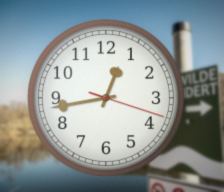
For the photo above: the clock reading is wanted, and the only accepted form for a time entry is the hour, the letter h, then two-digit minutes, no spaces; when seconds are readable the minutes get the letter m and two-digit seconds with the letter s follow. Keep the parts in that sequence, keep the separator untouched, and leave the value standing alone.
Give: 12h43m18s
